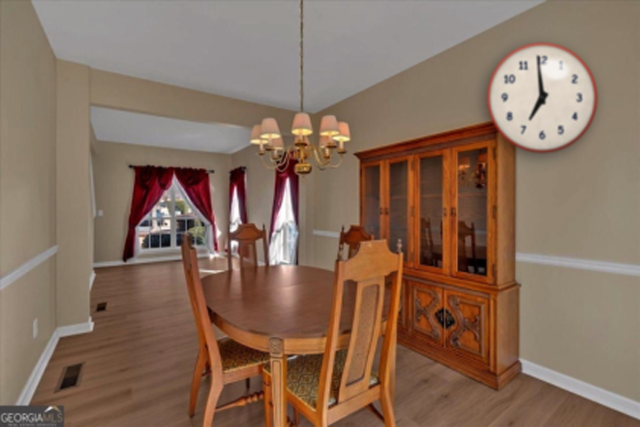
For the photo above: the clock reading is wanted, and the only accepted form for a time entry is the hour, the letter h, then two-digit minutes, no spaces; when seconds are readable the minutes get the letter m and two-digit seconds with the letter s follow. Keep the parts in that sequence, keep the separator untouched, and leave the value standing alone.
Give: 6h59
